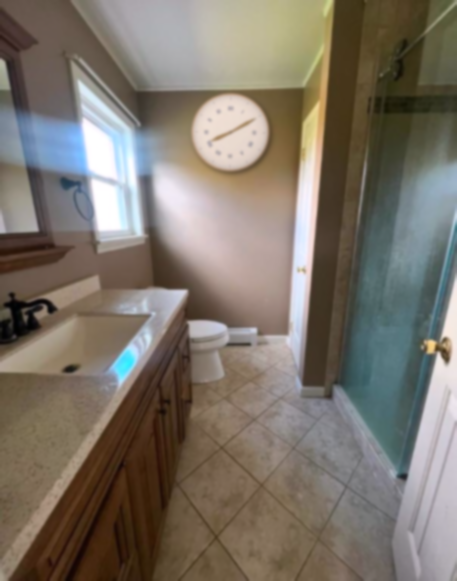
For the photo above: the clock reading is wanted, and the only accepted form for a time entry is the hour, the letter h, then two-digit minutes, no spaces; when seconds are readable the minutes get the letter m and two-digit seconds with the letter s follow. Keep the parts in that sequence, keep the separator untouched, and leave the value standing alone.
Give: 8h10
